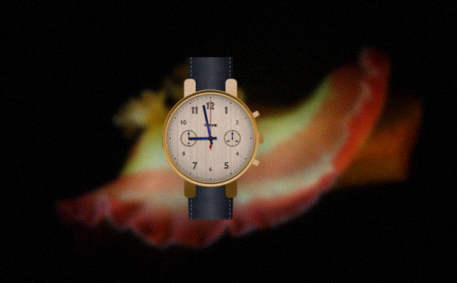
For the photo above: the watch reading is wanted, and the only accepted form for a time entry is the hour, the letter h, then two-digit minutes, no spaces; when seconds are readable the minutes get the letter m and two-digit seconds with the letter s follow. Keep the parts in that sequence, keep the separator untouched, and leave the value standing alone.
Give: 8h58
